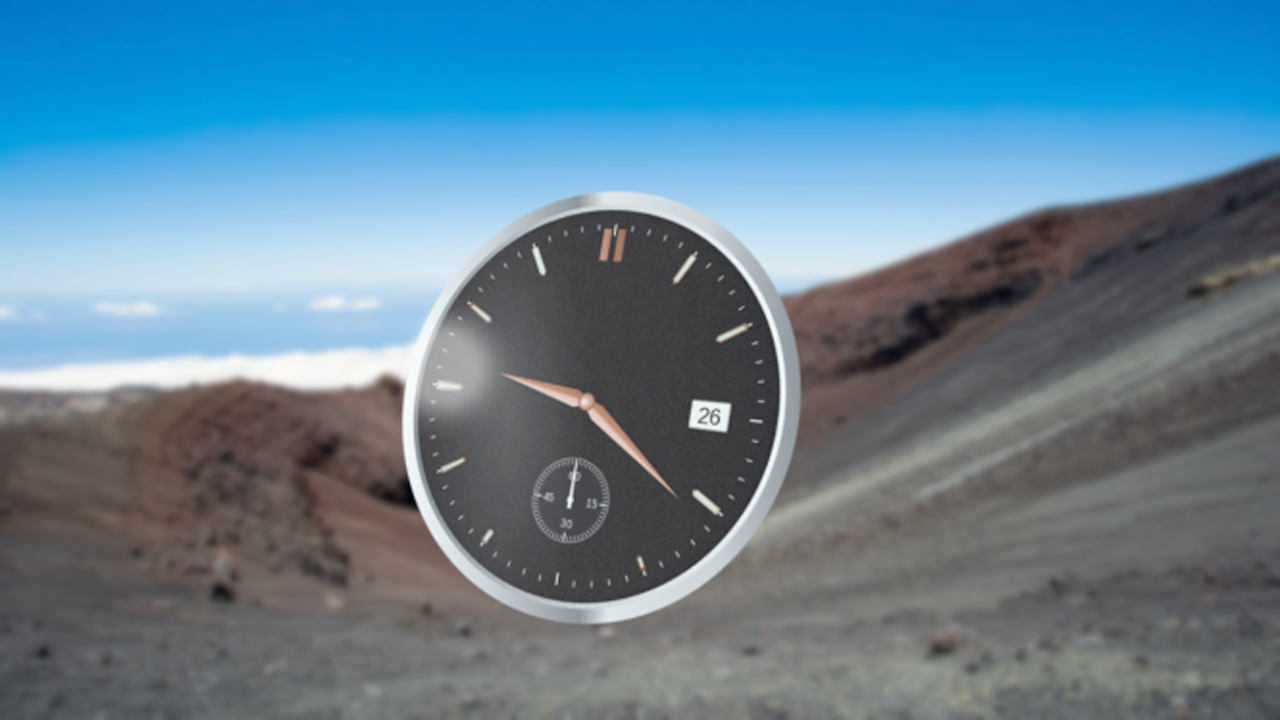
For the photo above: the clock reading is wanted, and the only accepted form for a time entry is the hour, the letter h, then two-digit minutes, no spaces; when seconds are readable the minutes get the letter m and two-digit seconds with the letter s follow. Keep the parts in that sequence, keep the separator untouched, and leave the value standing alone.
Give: 9h21
